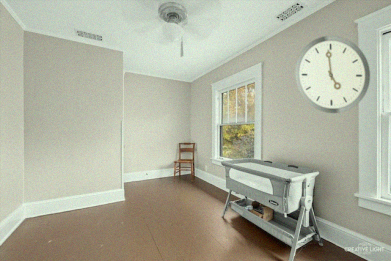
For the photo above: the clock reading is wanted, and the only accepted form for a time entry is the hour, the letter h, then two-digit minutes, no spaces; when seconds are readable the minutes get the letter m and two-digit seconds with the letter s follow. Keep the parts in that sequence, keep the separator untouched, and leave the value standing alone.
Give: 4h59
